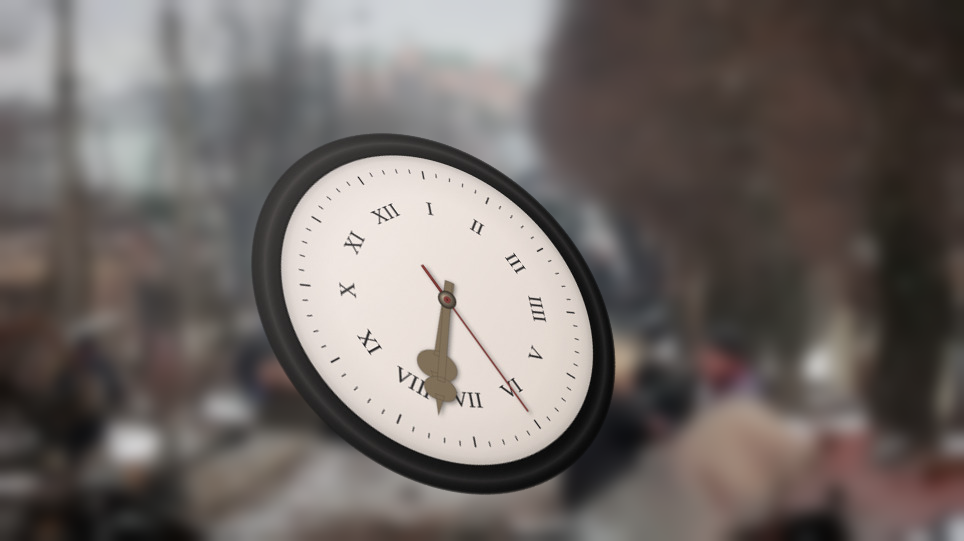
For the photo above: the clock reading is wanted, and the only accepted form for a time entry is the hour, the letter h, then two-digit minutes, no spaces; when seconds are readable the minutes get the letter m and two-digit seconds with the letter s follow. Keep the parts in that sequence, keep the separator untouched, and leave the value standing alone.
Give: 7h37m30s
